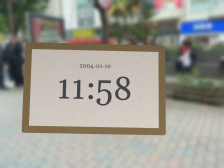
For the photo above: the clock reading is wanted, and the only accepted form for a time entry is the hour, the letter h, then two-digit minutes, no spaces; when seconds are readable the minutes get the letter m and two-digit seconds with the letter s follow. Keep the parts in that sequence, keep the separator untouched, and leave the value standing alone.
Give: 11h58
